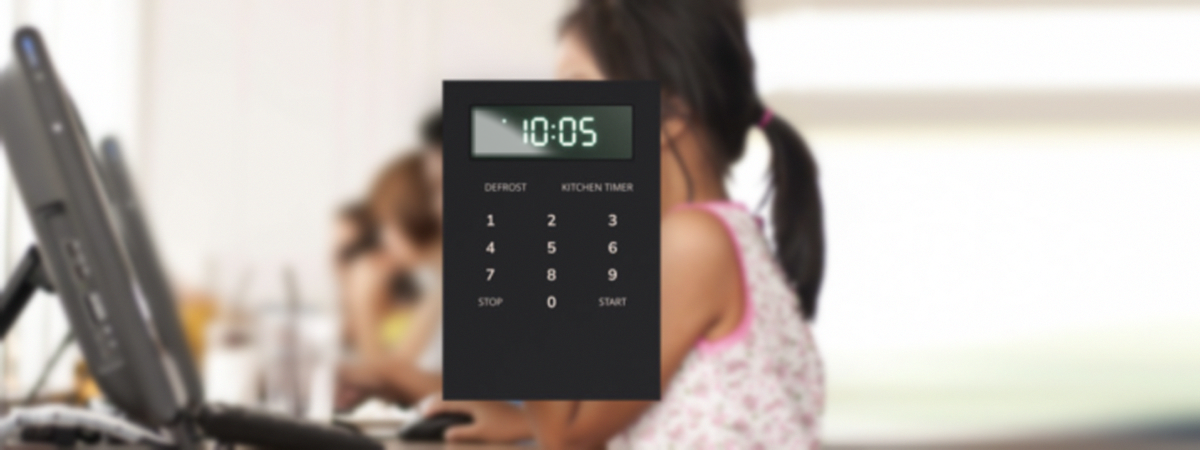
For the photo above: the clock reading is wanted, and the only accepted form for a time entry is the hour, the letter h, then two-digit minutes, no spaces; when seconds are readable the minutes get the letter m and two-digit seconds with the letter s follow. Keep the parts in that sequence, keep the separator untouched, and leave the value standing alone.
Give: 10h05
